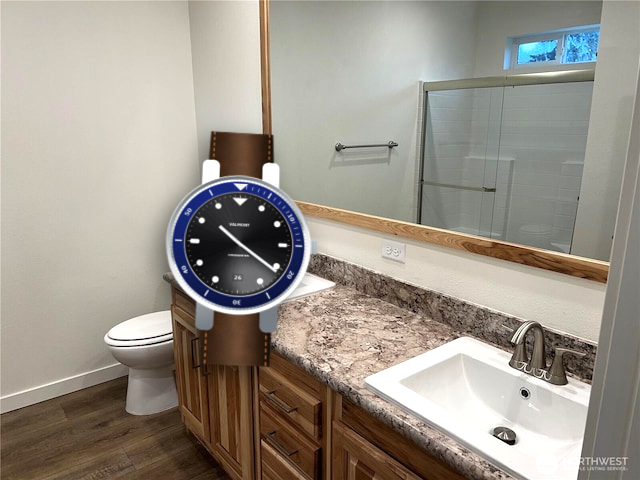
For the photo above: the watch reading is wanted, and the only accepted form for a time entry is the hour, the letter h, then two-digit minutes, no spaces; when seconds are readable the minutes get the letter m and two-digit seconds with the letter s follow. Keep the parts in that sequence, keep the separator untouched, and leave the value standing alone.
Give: 10h21
